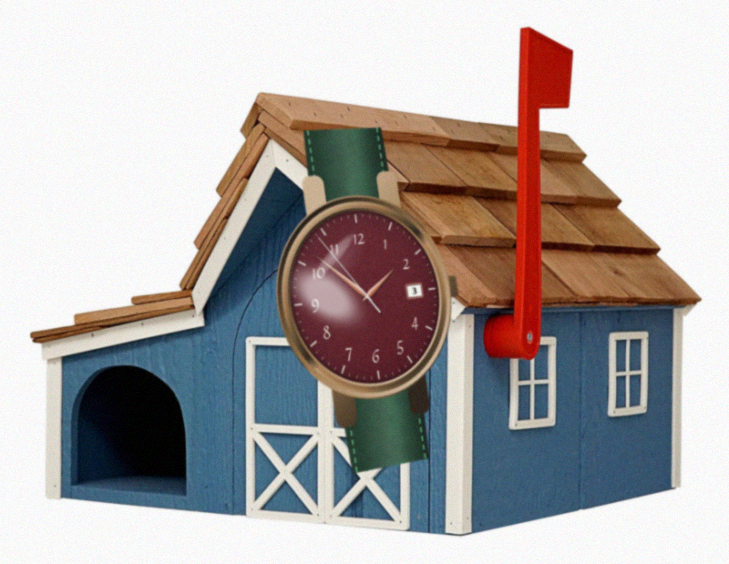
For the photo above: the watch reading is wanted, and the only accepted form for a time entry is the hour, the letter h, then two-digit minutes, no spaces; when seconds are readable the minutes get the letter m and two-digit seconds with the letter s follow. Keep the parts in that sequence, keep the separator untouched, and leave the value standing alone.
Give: 1h51m54s
